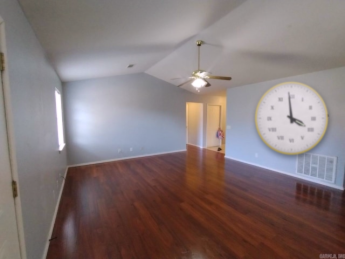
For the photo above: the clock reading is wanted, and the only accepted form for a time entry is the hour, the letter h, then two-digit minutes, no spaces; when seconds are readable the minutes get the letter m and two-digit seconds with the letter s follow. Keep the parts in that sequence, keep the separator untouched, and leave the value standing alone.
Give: 3h59
